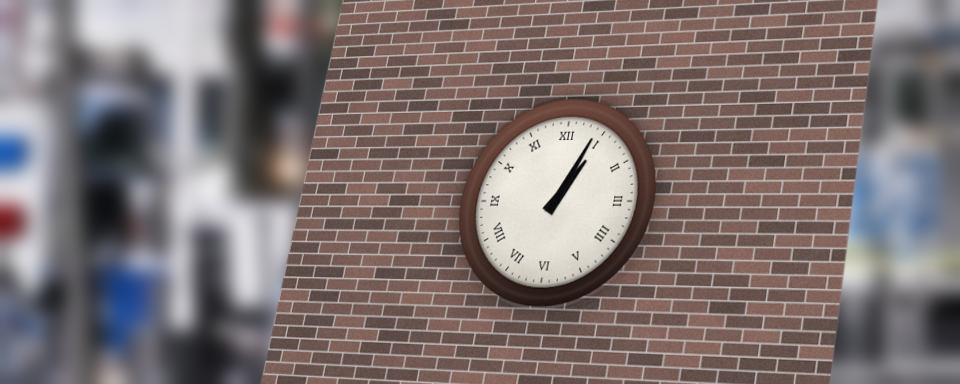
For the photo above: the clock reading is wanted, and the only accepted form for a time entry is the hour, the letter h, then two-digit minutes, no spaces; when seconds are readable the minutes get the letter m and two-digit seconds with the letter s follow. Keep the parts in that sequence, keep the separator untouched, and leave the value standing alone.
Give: 1h04
